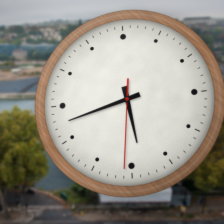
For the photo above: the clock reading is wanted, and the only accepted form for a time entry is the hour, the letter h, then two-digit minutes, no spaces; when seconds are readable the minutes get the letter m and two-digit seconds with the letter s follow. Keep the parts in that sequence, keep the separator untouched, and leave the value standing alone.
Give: 5h42m31s
